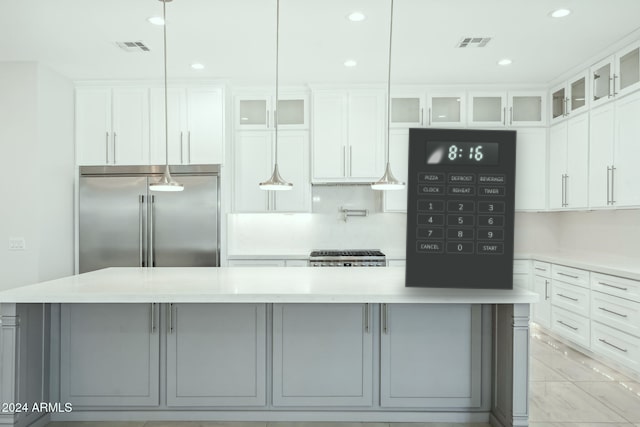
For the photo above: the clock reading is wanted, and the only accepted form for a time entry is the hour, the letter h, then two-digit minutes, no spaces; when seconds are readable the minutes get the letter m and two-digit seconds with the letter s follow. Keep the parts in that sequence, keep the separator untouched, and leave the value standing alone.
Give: 8h16
